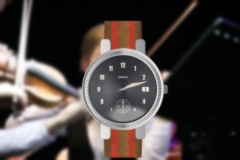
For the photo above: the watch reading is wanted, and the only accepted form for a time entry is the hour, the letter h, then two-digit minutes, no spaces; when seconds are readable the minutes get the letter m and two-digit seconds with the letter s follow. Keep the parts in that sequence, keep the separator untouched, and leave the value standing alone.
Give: 2h12
